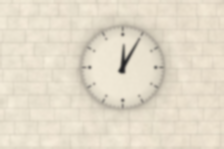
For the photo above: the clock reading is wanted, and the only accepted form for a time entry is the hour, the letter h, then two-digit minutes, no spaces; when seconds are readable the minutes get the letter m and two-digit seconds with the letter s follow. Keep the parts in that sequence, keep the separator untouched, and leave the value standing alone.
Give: 12h05
